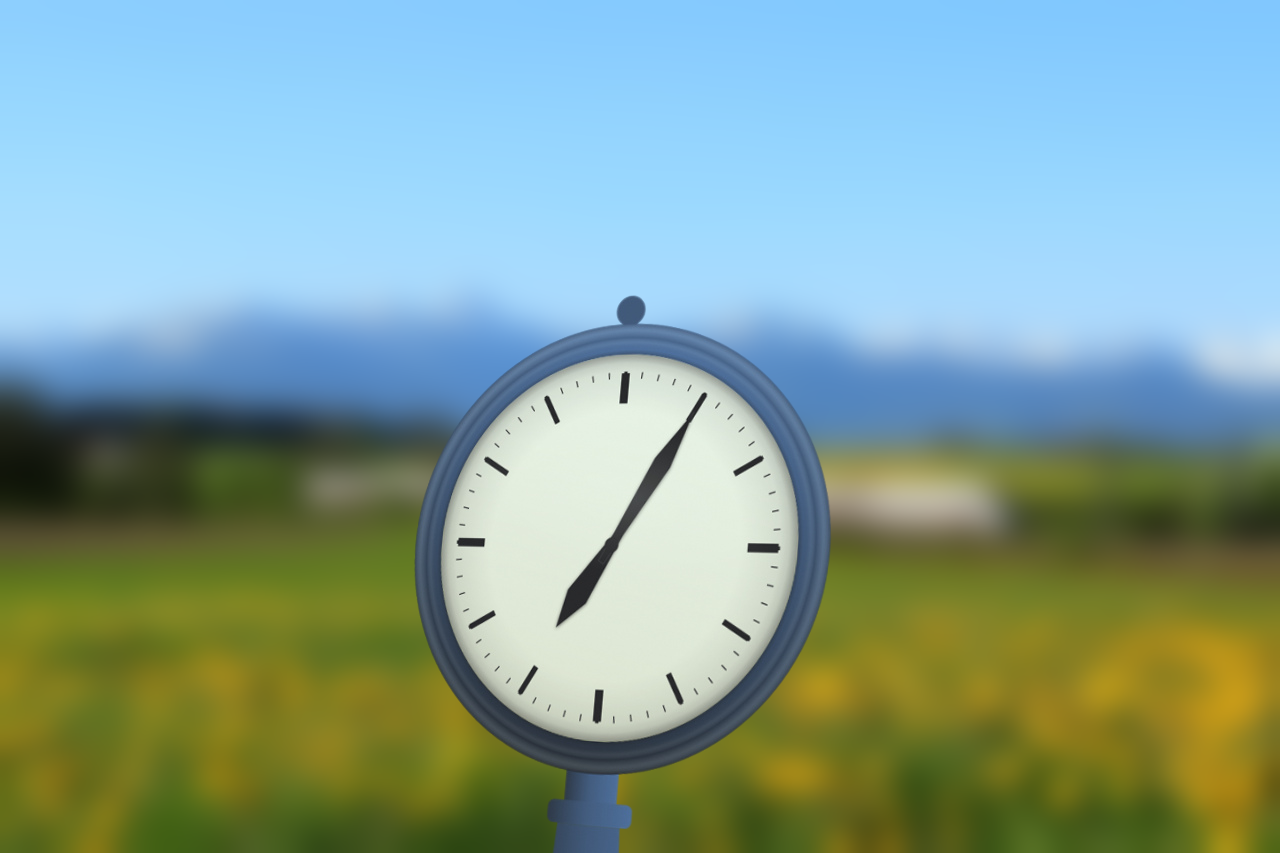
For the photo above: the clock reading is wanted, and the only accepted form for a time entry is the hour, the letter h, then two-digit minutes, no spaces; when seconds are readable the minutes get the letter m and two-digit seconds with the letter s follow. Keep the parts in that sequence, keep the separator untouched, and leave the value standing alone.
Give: 7h05
